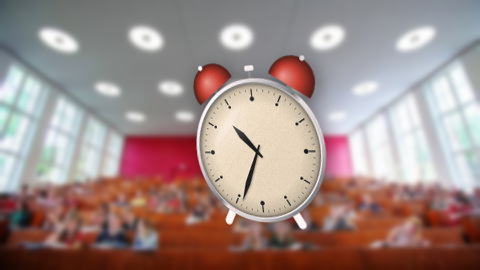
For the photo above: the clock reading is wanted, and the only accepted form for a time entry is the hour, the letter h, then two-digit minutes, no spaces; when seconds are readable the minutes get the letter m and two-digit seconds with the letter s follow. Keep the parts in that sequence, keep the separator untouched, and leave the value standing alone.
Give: 10h34
